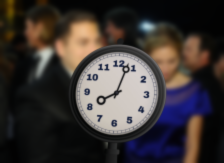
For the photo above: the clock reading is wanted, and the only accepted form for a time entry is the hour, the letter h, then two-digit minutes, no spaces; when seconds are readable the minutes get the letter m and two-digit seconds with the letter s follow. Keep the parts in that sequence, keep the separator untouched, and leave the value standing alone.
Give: 8h03
